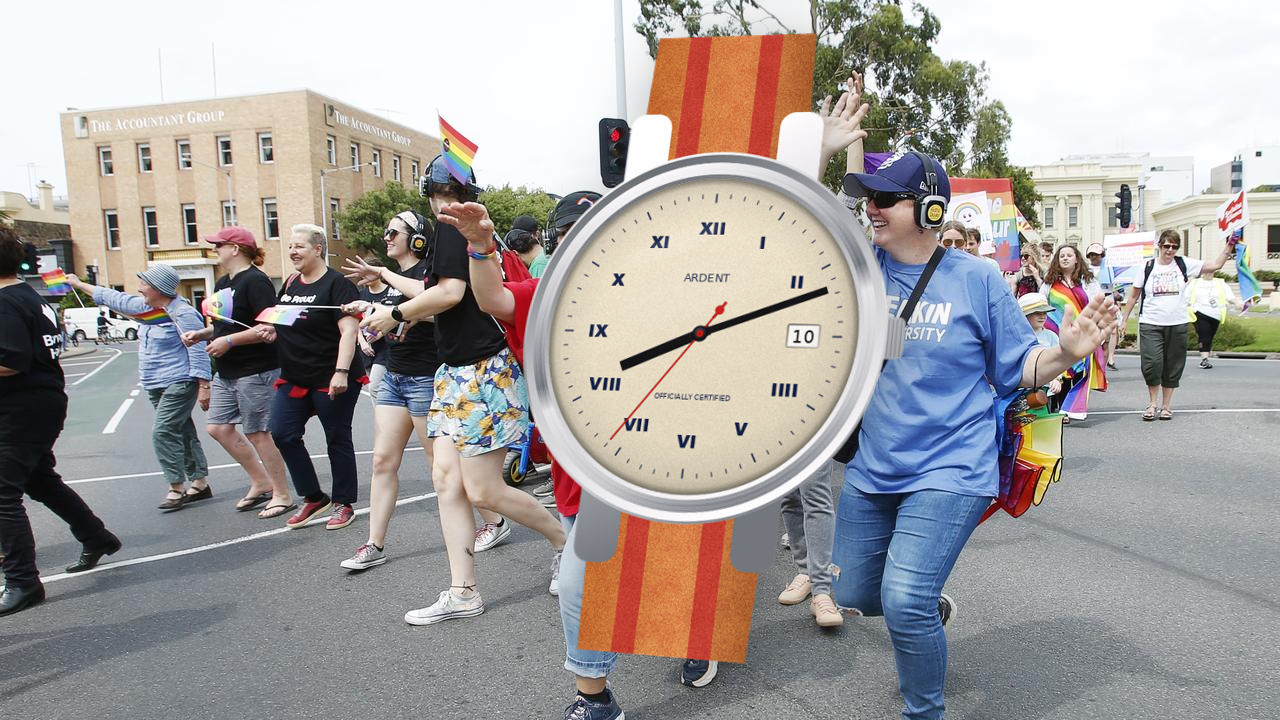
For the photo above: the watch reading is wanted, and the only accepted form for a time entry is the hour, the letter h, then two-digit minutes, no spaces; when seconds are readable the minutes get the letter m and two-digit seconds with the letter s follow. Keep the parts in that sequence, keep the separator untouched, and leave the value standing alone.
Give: 8h11m36s
